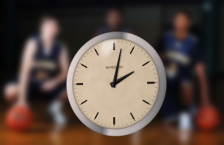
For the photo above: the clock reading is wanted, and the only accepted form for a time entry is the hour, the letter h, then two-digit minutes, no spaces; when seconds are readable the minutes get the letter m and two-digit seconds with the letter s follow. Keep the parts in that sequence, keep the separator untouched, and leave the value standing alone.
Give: 2h02
